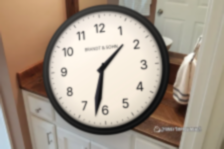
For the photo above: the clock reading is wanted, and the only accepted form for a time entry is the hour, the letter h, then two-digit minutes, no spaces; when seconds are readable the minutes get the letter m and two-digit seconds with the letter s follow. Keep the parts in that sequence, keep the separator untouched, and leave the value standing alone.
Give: 1h32
